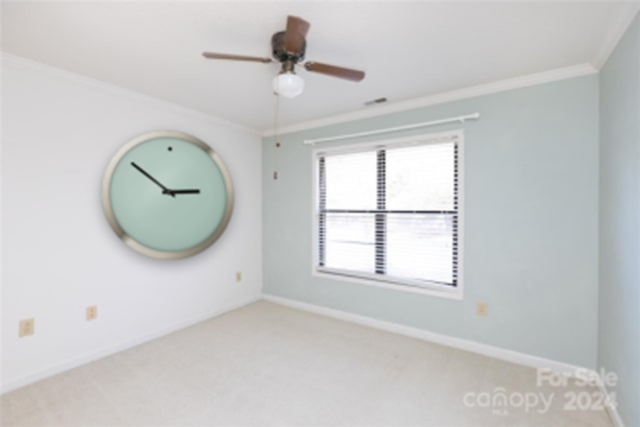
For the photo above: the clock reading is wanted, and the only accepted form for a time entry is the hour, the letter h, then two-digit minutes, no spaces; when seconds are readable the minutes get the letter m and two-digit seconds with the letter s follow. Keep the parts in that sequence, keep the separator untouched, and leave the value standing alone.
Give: 2h51
